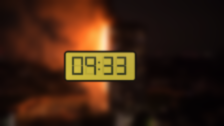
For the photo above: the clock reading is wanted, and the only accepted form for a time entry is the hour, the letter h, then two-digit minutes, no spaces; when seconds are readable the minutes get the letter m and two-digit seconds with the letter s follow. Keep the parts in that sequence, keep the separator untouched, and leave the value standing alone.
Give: 9h33
